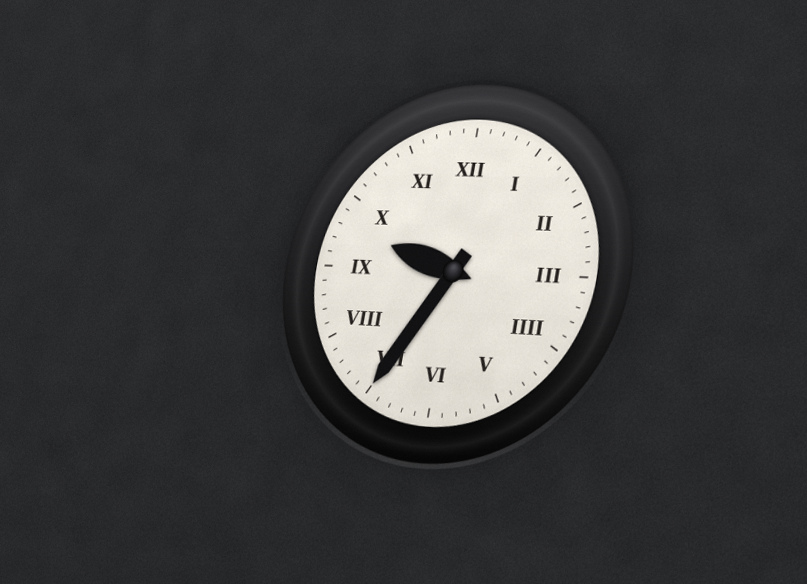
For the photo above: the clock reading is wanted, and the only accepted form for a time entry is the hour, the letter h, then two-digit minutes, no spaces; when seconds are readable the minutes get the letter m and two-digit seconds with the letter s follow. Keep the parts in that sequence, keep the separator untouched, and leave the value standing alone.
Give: 9h35
